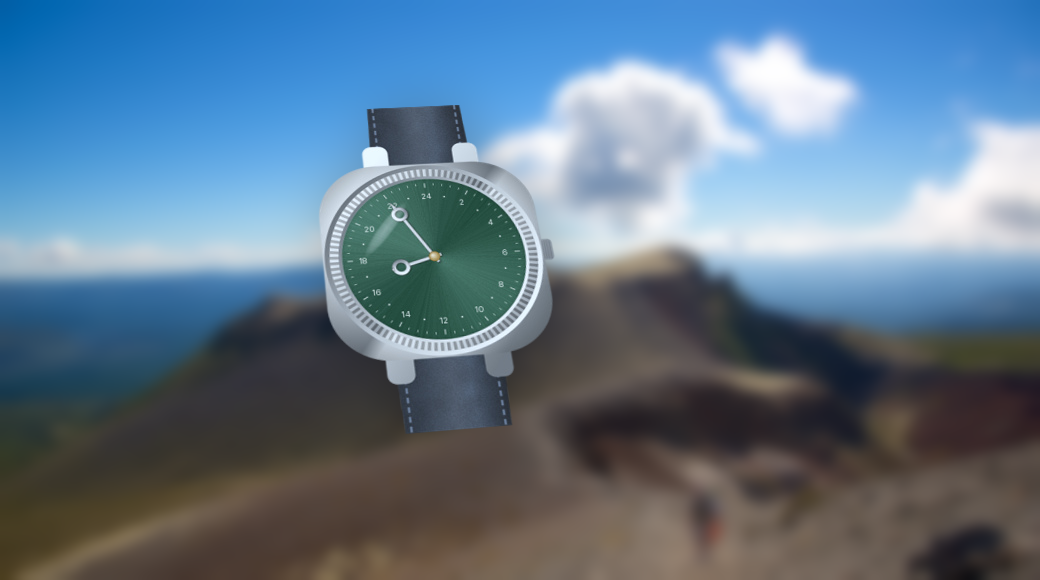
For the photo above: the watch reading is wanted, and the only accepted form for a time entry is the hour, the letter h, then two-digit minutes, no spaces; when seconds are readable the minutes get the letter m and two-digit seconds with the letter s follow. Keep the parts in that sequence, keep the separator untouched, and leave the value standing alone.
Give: 16h55
